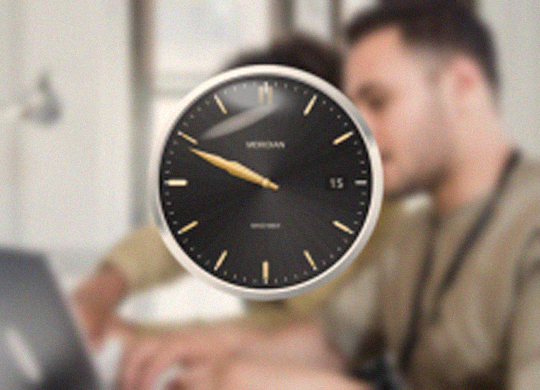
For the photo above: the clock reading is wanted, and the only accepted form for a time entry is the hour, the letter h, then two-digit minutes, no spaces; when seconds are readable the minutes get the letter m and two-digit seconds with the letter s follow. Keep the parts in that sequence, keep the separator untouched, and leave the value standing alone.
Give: 9h49
